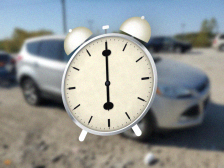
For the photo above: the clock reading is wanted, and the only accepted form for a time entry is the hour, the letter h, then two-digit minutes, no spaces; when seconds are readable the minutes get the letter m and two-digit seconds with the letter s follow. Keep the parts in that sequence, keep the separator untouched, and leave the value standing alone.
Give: 6h00
